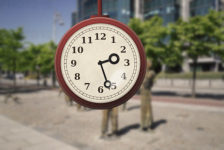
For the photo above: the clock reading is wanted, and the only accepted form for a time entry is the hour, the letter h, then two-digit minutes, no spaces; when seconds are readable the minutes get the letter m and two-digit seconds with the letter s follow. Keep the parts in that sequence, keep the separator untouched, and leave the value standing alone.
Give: 2h27
